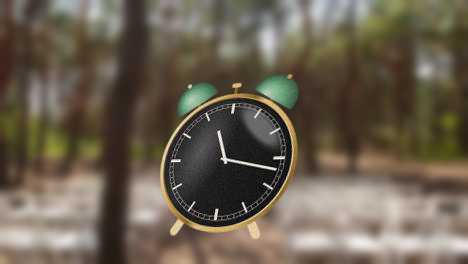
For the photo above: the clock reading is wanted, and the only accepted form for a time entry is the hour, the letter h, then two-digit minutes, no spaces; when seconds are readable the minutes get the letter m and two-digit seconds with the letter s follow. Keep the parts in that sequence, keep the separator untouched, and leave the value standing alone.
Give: 11h17
